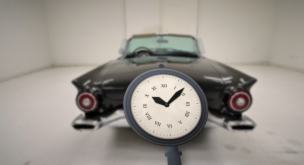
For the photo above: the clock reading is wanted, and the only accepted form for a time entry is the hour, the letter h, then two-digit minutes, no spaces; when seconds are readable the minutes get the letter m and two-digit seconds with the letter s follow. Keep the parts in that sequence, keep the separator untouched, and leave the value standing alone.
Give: 10h08
